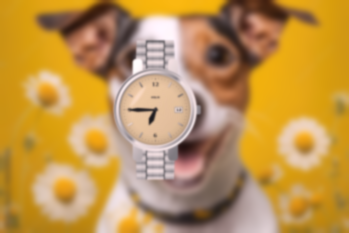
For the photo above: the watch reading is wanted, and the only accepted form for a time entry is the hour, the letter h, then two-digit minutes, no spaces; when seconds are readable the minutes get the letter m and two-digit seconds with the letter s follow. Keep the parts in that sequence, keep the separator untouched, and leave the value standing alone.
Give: 6h45
